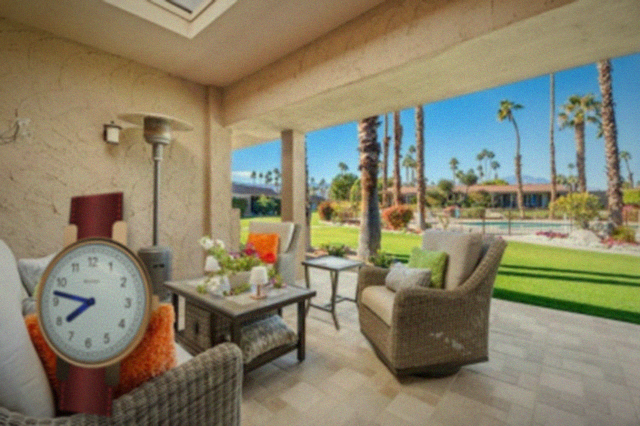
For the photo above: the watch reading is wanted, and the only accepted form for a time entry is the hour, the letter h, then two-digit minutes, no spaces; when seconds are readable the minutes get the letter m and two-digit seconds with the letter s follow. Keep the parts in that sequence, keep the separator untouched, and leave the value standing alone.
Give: 7h47
